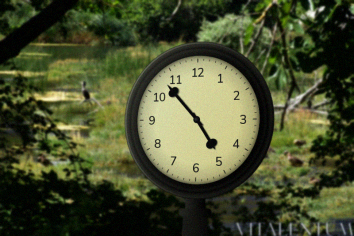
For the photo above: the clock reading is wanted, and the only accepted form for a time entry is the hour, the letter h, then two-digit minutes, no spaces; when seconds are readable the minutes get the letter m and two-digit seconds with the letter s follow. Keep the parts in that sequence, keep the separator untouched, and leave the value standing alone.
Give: 4h53
